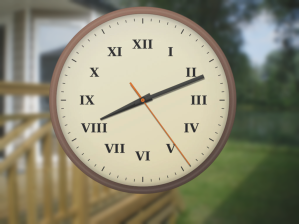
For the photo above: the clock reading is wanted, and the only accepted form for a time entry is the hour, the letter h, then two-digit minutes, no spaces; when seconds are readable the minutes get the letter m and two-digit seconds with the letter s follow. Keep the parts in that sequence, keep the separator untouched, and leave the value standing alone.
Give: 8h11m24s
